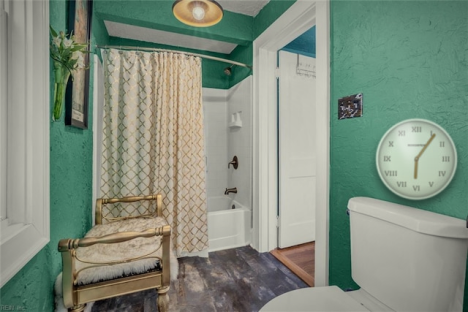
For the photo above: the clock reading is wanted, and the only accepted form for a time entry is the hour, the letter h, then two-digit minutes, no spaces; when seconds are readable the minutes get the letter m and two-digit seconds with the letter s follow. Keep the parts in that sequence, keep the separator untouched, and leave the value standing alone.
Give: 6h06
